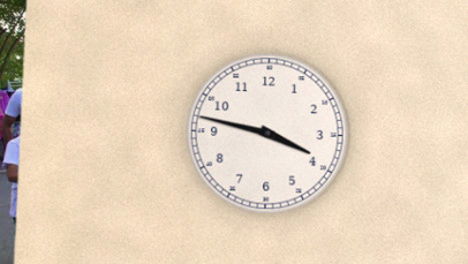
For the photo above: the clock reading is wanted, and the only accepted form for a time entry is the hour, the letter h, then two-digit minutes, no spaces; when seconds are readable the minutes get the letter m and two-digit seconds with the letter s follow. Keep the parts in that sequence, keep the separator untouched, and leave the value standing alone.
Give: 3h47
